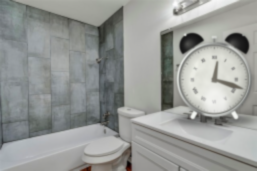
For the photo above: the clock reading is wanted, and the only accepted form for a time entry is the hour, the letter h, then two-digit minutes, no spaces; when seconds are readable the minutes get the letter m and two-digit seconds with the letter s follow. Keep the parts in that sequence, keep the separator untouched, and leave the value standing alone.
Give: 12h18
